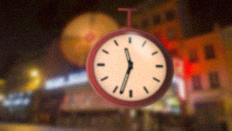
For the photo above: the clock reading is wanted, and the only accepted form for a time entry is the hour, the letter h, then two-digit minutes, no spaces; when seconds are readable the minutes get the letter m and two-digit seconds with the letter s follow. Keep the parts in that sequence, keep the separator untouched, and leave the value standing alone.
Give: 11h33
